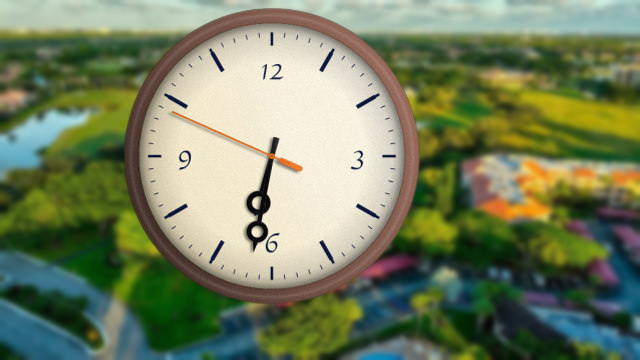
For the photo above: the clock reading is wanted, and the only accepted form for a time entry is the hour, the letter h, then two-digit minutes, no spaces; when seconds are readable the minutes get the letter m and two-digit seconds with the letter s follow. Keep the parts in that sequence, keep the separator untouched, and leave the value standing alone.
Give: 6h31m49s
